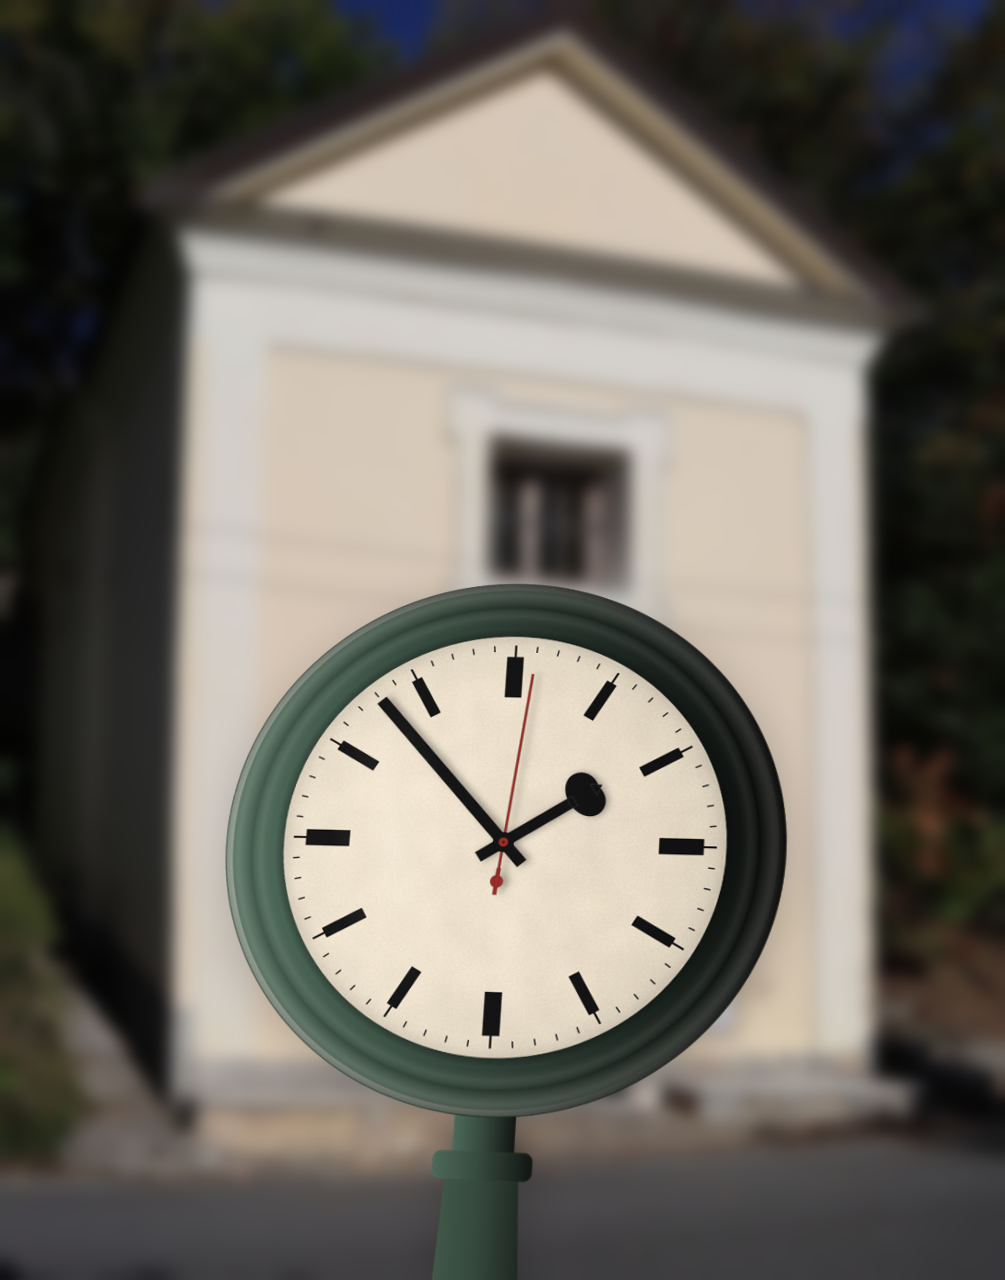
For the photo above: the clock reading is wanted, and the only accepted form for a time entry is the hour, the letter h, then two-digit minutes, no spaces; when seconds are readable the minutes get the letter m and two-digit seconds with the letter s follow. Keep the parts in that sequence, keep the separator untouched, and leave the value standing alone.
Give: 1h53m01s
